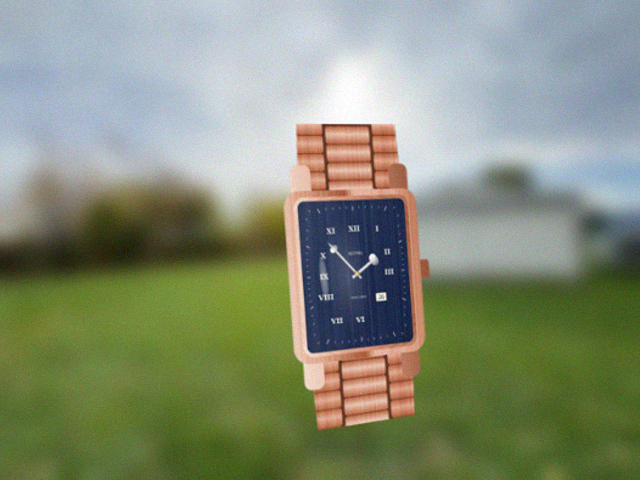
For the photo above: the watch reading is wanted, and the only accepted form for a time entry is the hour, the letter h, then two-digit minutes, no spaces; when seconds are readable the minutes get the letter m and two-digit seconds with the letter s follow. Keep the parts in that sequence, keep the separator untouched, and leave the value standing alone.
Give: 1h53
